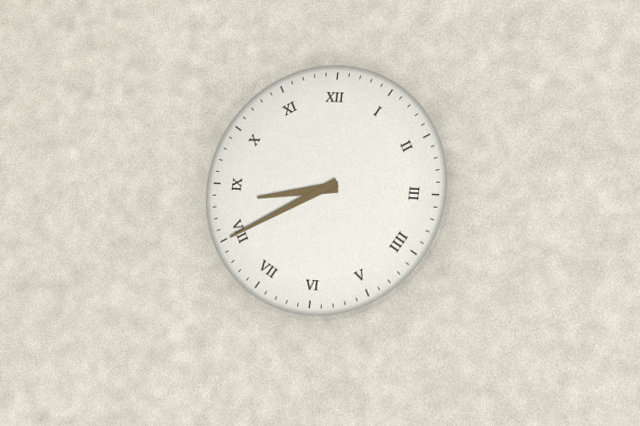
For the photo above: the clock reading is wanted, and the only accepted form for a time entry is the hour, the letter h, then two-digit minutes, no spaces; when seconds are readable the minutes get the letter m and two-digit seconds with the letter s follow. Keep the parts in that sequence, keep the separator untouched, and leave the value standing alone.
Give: 8h40
